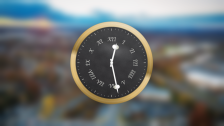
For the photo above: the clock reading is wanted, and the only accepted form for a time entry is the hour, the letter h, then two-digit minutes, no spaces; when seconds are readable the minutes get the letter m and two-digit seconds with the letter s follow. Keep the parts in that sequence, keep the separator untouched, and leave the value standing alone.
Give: 12h28
